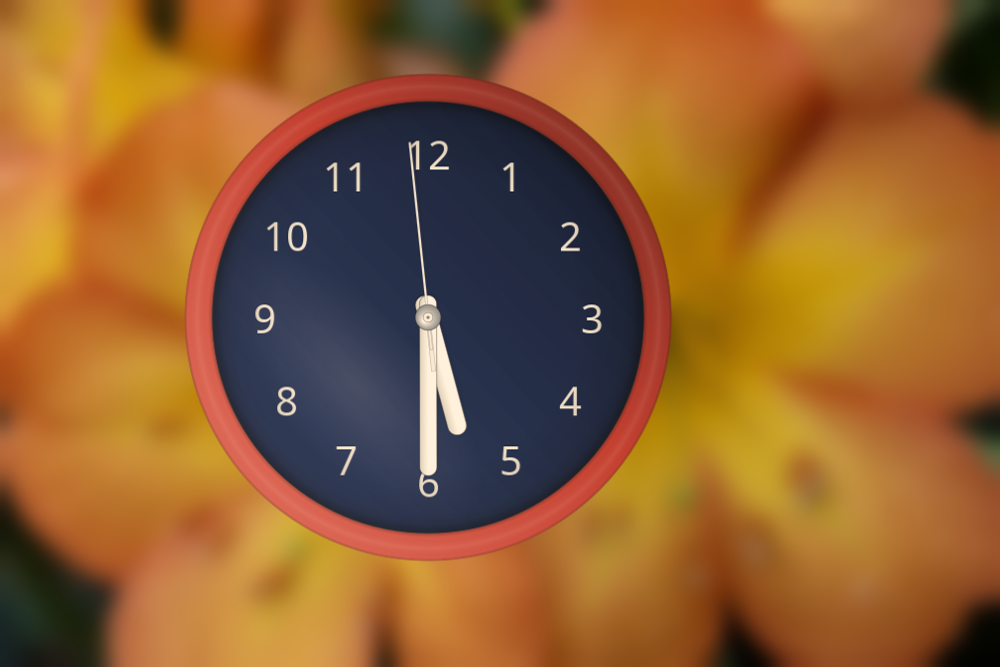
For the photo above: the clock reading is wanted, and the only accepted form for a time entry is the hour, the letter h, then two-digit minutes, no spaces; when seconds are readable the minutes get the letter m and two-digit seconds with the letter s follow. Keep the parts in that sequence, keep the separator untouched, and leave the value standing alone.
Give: 5h29m59s
